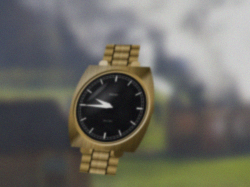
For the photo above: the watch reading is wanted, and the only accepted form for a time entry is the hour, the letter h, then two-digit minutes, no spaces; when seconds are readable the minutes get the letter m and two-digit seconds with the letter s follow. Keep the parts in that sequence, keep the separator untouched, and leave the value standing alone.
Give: 9h45
